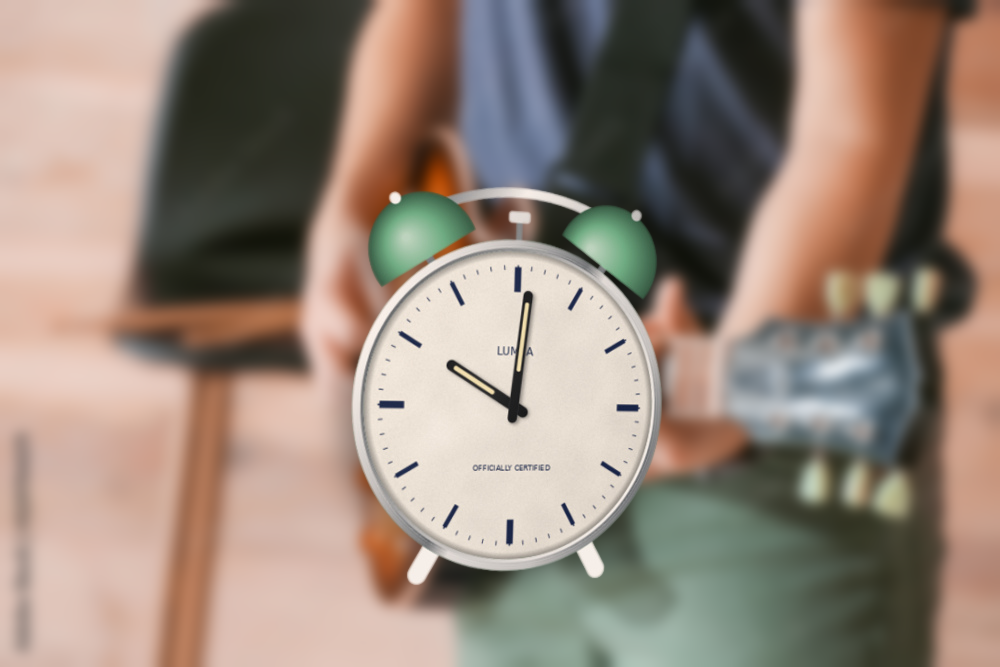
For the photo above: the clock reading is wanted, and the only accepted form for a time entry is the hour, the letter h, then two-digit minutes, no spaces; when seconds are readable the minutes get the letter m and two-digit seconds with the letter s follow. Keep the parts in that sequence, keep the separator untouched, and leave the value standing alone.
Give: 10h01
